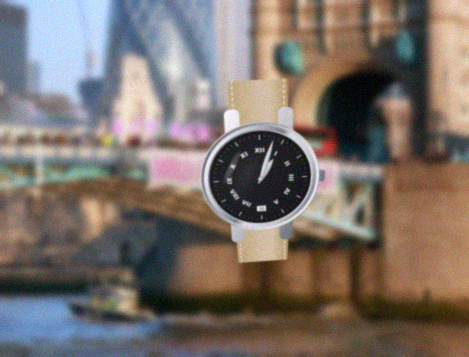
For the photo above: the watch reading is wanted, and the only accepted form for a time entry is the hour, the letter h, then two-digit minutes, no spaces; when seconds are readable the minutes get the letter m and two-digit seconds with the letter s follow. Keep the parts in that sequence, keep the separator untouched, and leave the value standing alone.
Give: 1h03
